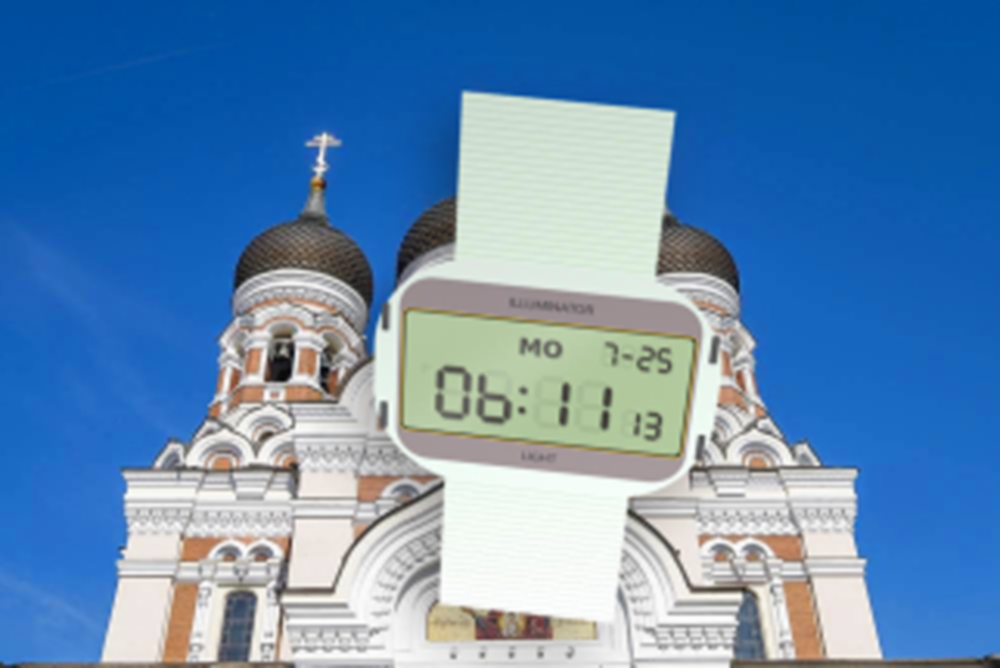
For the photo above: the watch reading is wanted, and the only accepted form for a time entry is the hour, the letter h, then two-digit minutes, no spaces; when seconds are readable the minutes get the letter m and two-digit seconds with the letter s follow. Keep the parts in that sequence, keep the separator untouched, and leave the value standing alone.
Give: 6h11m13s
